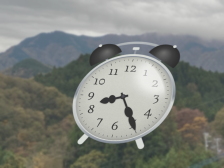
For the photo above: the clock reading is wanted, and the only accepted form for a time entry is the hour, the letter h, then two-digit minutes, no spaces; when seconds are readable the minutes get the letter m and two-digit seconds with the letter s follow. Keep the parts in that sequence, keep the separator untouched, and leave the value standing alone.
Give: 8h25
